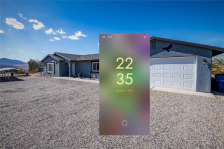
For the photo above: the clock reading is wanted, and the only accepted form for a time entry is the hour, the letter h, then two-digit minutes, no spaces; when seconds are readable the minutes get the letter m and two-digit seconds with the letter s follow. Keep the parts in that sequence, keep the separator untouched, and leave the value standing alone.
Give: 22h35
